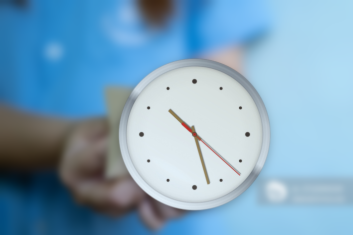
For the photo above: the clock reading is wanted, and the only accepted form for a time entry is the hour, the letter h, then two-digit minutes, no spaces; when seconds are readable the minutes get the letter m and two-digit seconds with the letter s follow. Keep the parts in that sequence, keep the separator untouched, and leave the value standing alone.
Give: 10h27m22s
